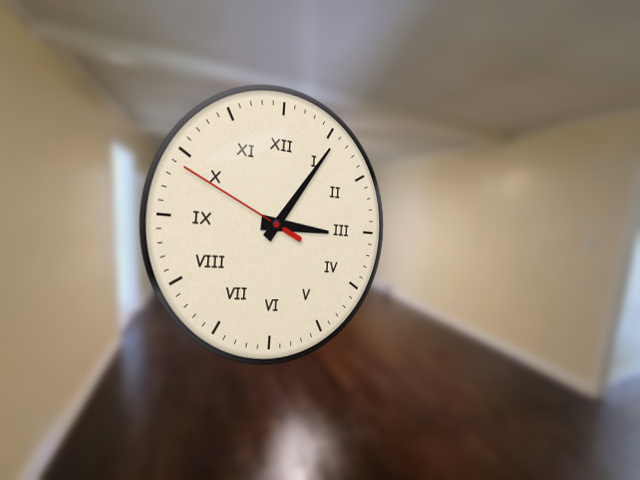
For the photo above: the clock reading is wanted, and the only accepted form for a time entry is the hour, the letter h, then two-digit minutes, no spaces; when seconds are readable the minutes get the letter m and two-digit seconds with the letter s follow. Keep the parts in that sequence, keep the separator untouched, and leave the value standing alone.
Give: 3h05m49s
